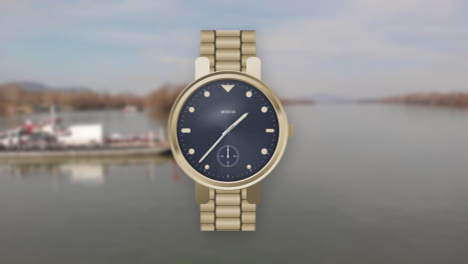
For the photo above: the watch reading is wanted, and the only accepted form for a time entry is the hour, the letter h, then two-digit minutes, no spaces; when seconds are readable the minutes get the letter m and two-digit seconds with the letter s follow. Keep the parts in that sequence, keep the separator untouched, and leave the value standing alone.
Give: 1h37
